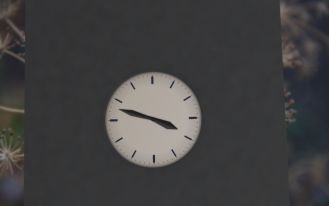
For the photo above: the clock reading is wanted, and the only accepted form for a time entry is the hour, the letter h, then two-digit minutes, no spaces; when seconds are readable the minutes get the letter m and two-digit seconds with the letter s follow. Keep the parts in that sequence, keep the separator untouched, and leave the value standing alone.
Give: 3h48
